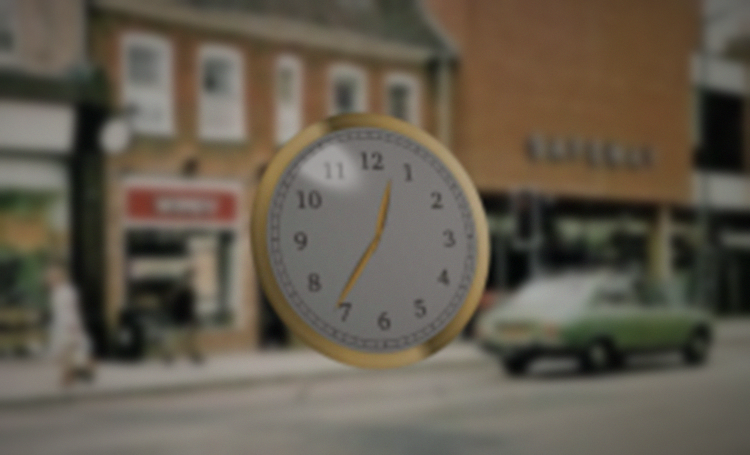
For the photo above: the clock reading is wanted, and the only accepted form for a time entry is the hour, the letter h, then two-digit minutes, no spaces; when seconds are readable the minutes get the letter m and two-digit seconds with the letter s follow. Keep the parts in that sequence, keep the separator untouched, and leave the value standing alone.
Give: 12h36
